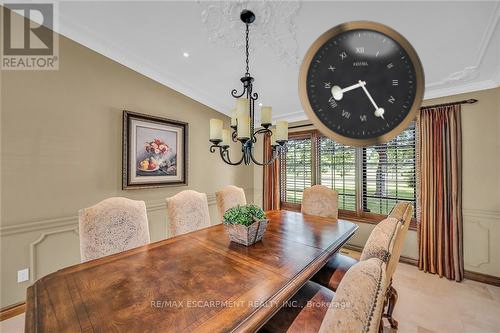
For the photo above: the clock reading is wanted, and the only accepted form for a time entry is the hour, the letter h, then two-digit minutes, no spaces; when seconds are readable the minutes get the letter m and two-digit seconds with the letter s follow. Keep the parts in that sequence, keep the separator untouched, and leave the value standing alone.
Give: 8h25
